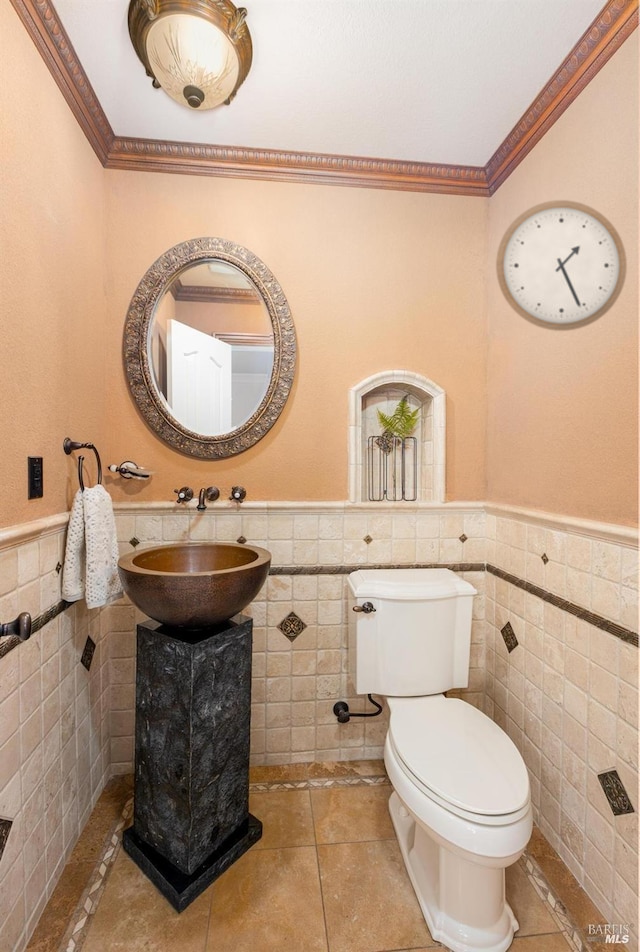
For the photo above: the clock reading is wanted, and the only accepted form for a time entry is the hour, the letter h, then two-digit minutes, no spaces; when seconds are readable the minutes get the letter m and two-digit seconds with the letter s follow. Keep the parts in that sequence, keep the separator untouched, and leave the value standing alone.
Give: 1h26
